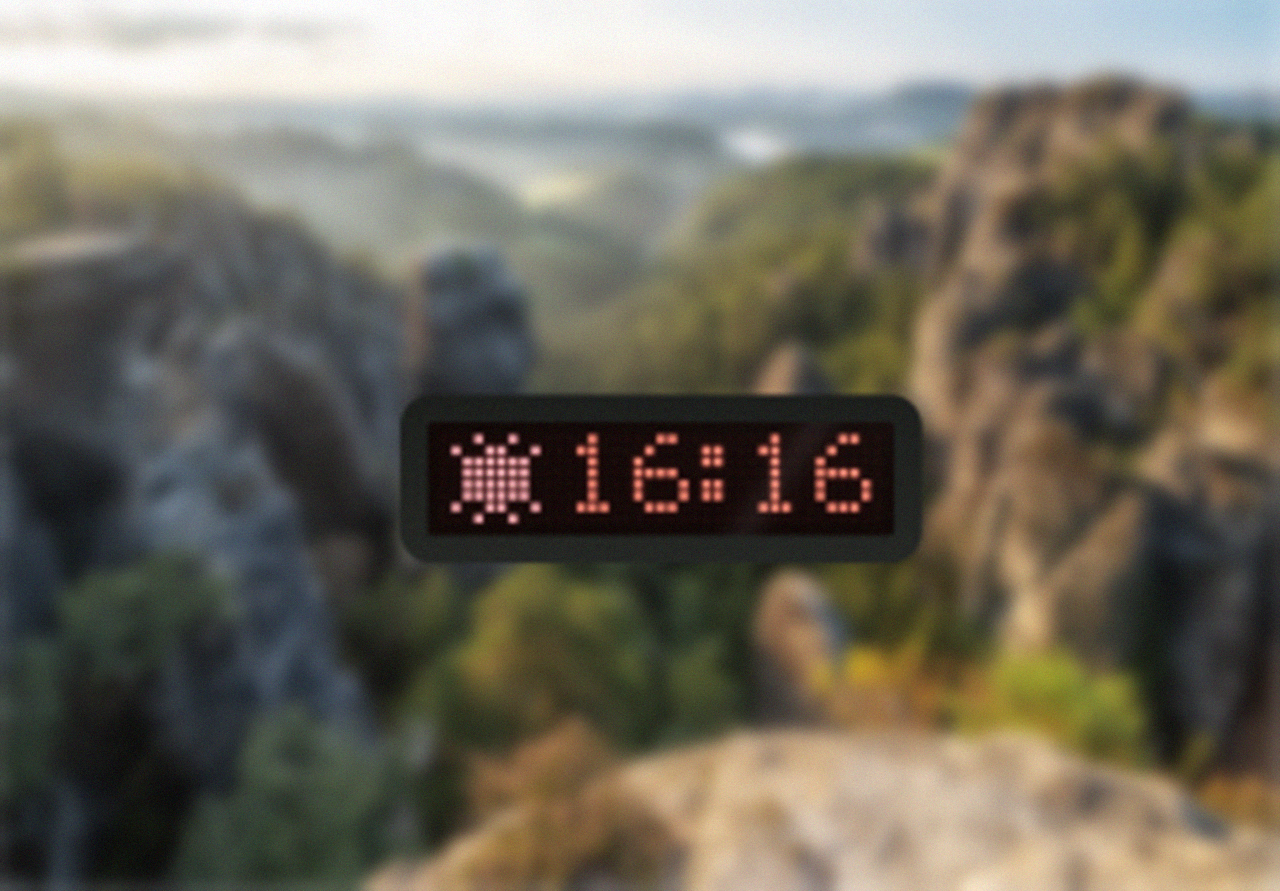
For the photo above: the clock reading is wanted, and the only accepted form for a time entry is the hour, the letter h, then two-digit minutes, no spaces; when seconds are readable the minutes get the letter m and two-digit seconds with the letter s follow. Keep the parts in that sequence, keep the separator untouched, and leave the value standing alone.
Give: 16h16
